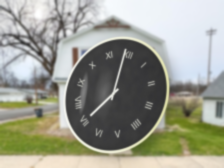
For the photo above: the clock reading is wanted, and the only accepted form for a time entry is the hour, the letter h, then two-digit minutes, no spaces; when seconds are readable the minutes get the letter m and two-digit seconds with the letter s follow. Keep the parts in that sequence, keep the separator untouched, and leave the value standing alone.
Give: 6h59
